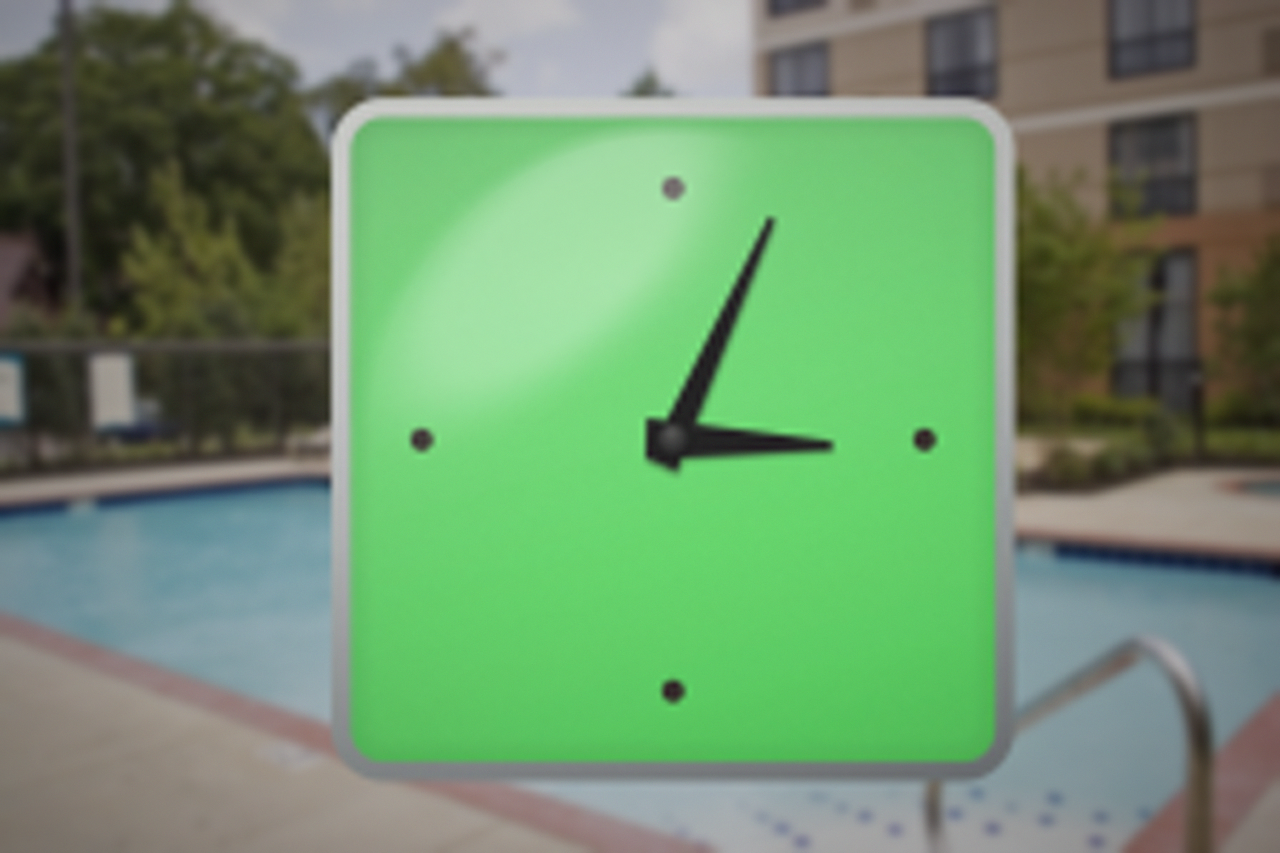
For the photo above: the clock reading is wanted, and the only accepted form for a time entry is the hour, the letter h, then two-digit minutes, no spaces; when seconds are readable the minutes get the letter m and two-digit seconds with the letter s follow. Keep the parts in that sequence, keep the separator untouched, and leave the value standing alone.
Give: 3h04
